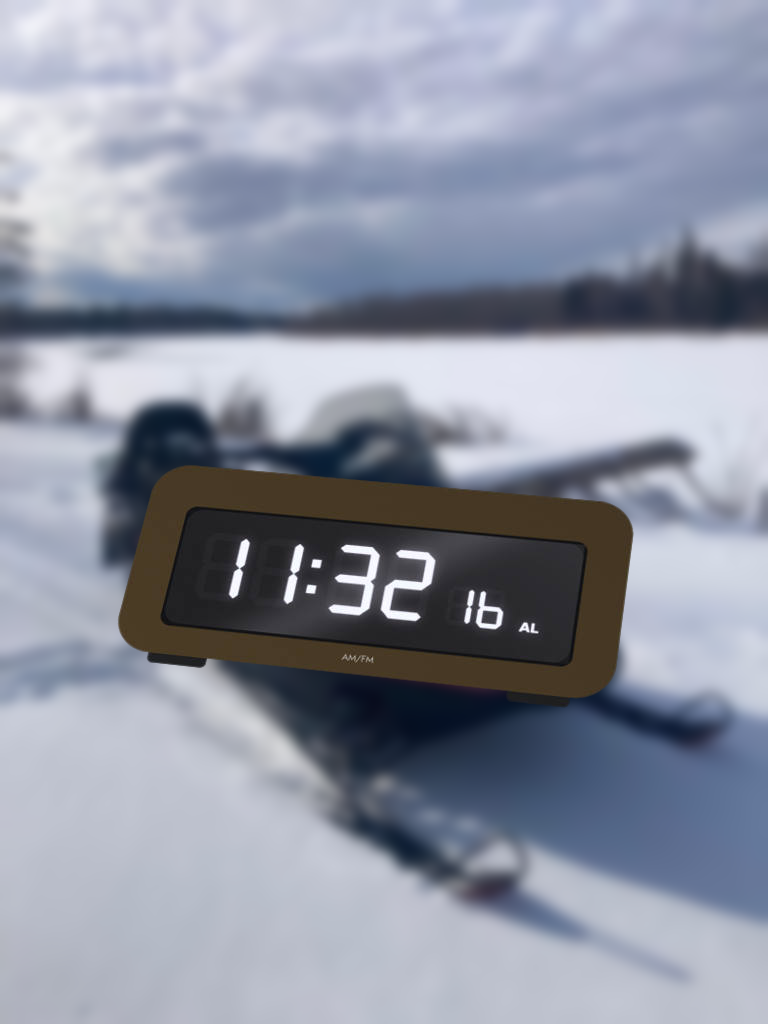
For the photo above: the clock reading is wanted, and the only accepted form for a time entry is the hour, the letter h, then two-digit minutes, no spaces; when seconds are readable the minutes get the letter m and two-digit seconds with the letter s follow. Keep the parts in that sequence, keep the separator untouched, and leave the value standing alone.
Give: 11h32m16s
